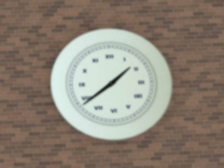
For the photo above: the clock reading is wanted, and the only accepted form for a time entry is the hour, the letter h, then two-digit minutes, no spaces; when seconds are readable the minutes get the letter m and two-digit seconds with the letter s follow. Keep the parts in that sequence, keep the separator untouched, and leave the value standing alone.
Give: 1h39
